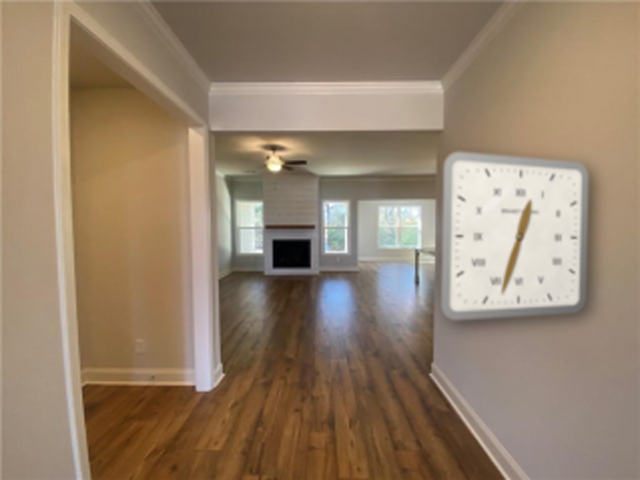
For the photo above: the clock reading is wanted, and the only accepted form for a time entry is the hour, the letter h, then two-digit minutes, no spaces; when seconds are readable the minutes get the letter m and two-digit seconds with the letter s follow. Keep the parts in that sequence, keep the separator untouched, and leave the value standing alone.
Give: 12h33
